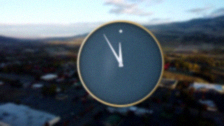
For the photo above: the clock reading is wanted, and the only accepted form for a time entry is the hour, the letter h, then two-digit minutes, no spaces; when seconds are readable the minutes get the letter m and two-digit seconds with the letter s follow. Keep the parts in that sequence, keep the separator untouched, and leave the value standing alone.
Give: 11h55
